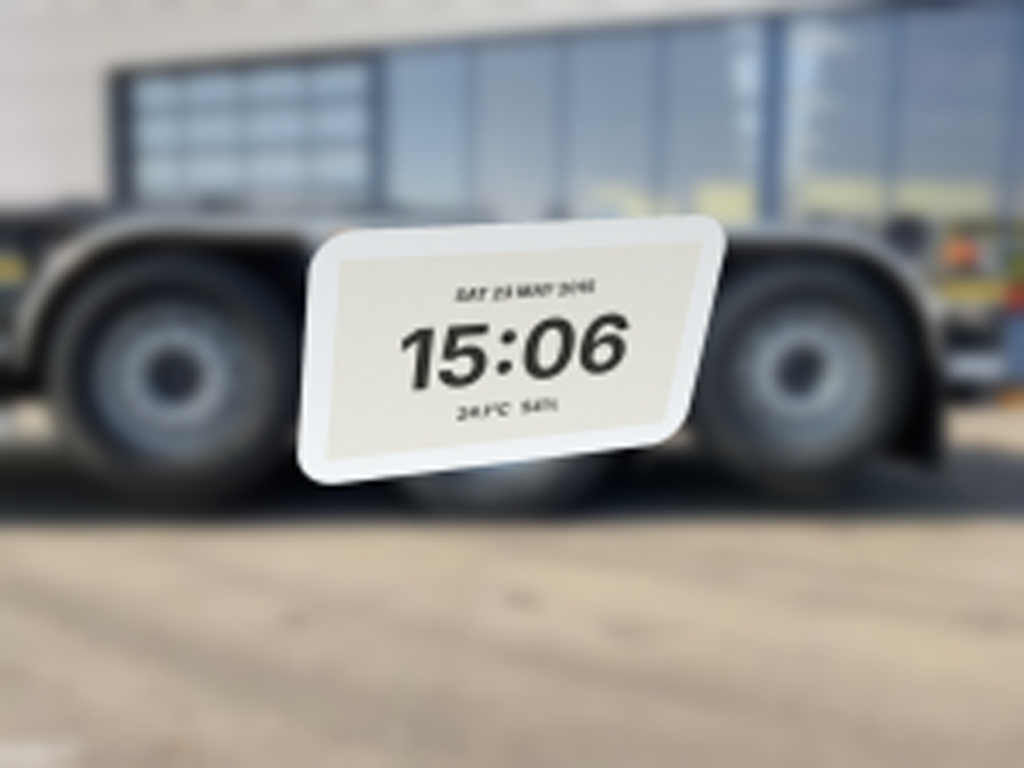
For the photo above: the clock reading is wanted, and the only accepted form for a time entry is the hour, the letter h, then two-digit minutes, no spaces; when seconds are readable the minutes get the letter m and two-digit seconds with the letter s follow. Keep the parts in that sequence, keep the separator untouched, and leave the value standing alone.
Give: 15h06
